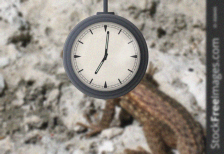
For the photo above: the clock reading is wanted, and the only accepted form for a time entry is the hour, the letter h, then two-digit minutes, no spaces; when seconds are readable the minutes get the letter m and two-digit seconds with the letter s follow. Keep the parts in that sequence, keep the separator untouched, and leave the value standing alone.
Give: 7h01
